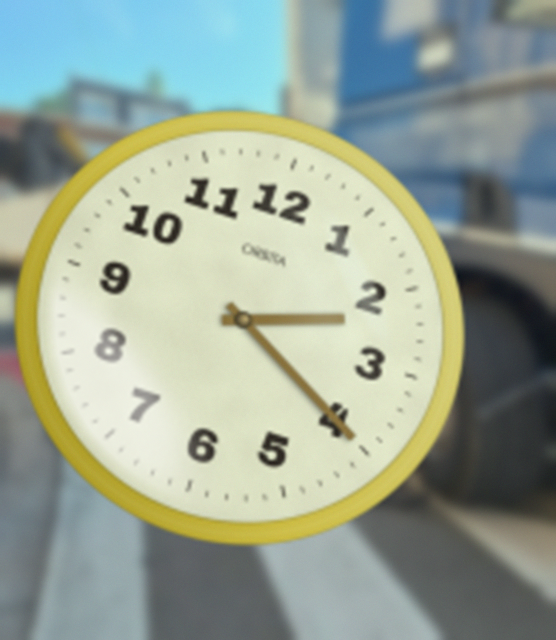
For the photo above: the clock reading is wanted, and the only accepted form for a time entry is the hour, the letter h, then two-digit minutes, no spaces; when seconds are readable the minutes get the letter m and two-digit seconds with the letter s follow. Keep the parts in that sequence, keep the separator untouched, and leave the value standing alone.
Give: 2h20
